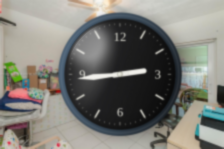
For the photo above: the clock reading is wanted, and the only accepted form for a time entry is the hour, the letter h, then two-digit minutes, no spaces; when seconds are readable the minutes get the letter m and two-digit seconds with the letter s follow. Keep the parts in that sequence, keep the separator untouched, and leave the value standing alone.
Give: 2h44
